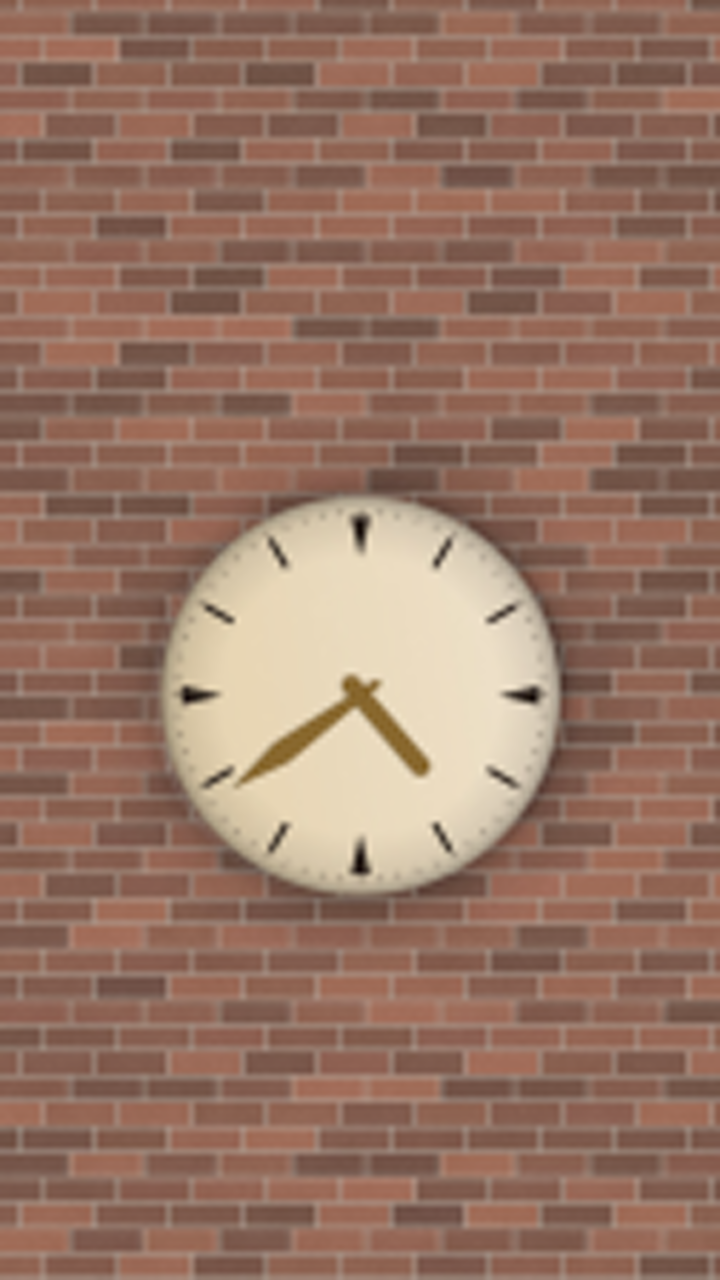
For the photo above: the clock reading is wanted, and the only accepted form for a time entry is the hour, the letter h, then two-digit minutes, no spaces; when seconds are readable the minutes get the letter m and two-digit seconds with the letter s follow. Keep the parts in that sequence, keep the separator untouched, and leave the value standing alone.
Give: 4h39
